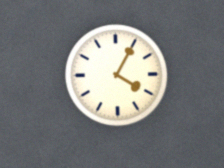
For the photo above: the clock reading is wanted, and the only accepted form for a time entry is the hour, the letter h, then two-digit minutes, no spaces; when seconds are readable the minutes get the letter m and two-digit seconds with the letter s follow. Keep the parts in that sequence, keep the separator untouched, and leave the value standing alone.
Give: 4h05
